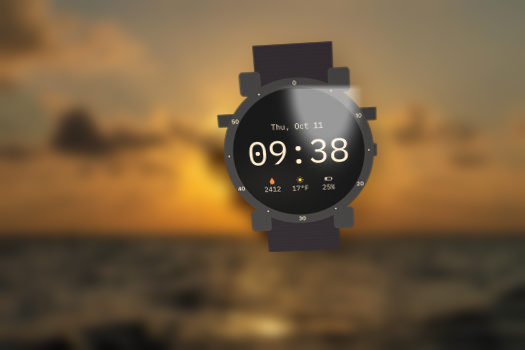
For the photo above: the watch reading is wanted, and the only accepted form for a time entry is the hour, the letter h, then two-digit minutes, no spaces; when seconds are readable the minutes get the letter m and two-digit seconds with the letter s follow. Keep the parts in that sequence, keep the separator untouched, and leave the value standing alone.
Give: 9h38
